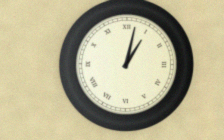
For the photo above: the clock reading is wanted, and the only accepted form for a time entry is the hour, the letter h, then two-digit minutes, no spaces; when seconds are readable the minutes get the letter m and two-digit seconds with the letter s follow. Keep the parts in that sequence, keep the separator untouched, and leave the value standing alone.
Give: 1h02
